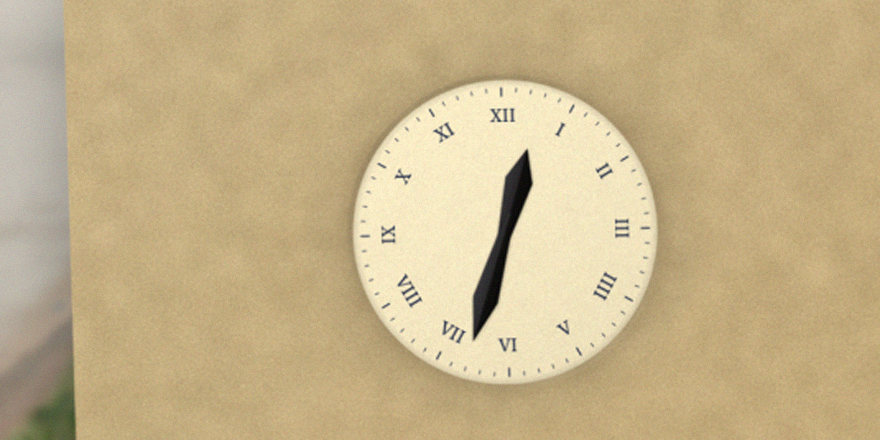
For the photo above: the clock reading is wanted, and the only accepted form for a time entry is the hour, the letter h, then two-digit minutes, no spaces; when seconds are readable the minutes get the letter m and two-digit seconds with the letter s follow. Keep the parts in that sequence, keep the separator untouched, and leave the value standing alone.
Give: 12h33
